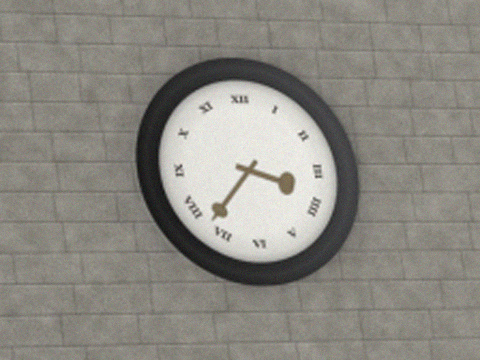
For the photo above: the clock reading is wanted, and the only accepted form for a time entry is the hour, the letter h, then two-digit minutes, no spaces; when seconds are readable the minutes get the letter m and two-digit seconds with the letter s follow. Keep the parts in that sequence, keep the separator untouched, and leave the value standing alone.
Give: 3h37
